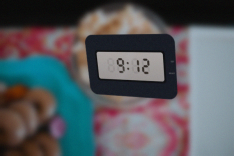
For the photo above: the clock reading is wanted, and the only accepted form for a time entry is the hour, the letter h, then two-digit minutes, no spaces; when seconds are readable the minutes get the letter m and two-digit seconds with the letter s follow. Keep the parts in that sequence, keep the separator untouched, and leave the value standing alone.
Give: 9h12
